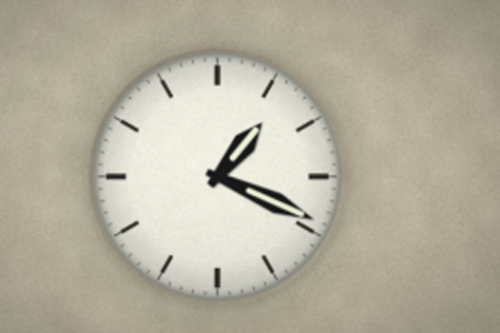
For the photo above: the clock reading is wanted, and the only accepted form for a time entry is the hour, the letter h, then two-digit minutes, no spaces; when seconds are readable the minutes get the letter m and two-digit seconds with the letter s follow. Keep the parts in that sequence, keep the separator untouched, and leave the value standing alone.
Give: 1h19
